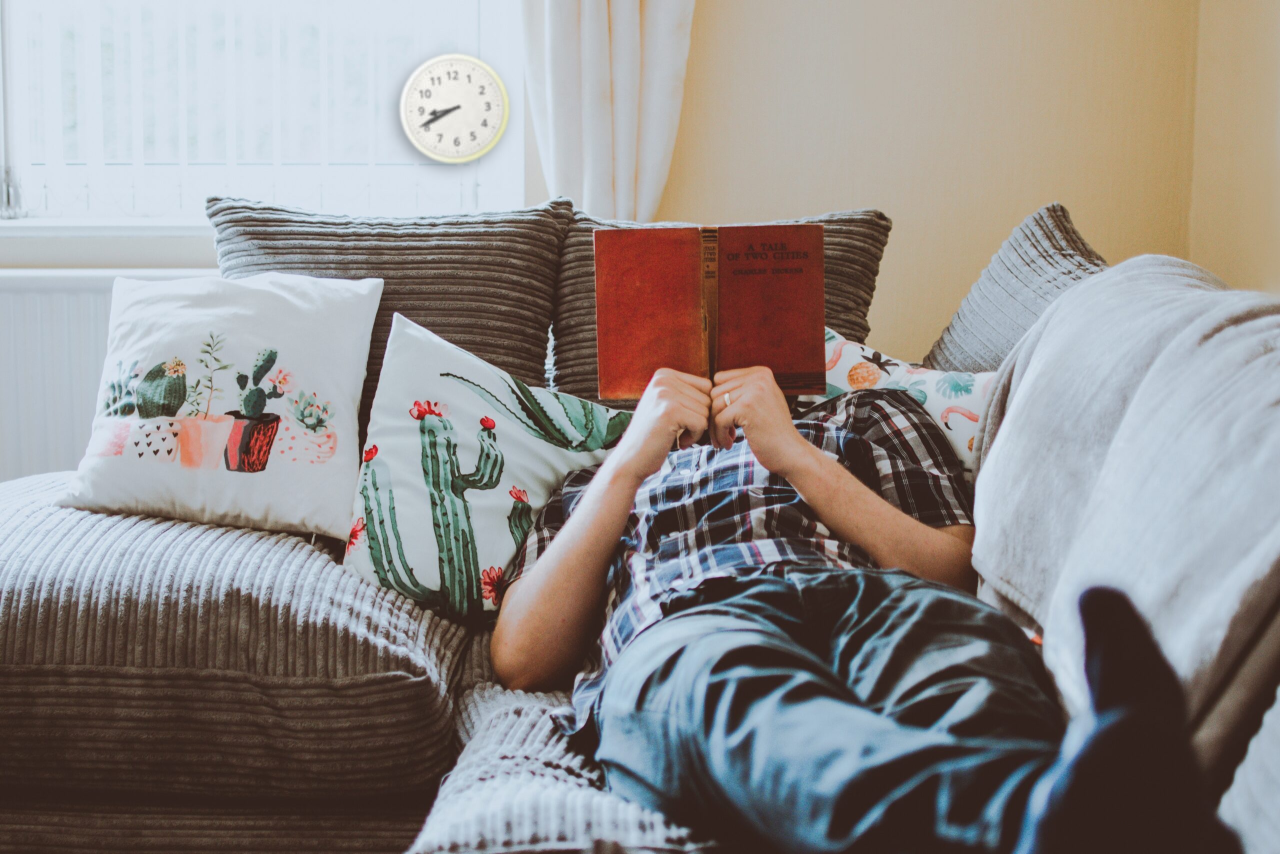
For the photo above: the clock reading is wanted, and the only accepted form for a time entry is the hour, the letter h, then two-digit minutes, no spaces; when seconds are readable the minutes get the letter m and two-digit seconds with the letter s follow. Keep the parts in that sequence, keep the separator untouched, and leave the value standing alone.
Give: 8h41
